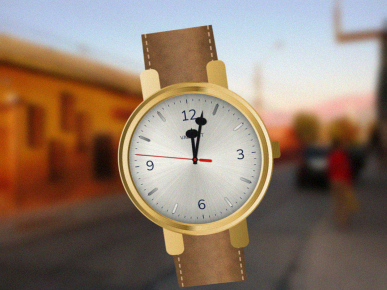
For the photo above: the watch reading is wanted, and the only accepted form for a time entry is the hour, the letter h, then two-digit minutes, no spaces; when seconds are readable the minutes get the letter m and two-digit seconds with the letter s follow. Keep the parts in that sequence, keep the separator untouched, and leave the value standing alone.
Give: 12h02m47s
